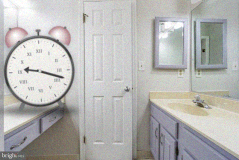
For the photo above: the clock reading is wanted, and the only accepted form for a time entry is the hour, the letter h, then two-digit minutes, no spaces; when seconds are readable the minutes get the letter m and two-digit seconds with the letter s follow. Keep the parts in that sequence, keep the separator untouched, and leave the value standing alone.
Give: 9h18
